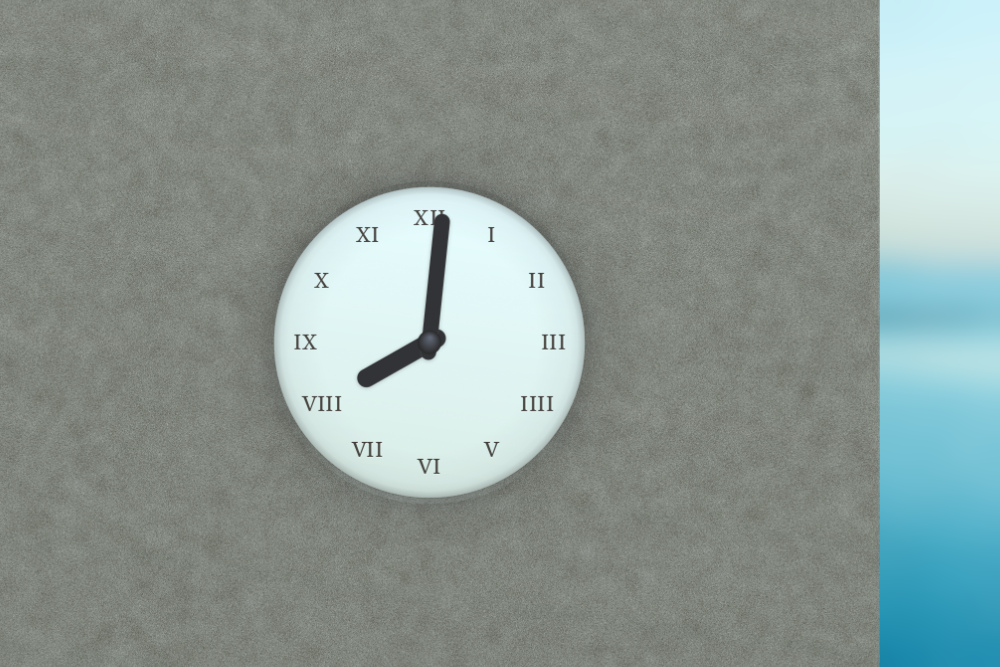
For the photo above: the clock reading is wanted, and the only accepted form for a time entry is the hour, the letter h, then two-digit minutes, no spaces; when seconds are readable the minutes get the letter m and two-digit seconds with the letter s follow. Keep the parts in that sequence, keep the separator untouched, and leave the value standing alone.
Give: 8h01
